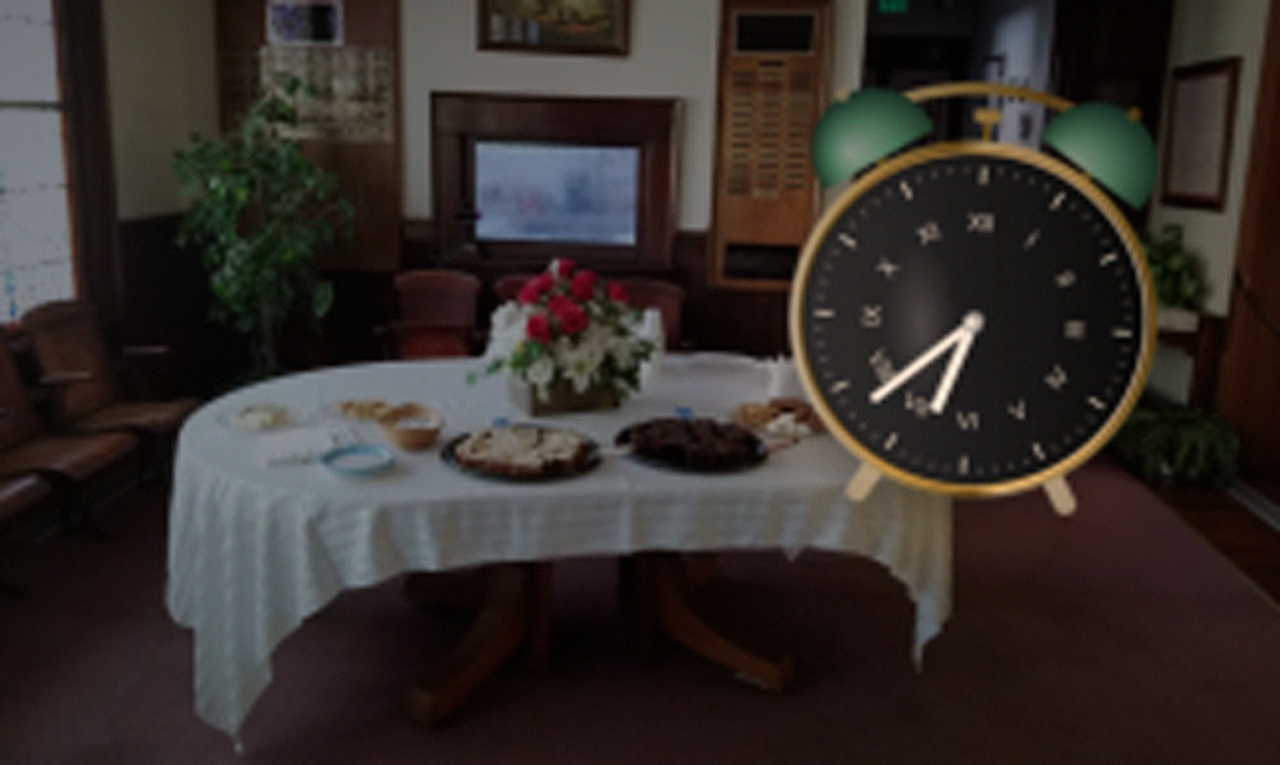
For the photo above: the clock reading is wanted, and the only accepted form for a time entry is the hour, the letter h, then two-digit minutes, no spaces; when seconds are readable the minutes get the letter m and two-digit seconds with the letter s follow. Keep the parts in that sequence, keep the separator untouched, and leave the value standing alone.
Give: 6h38
